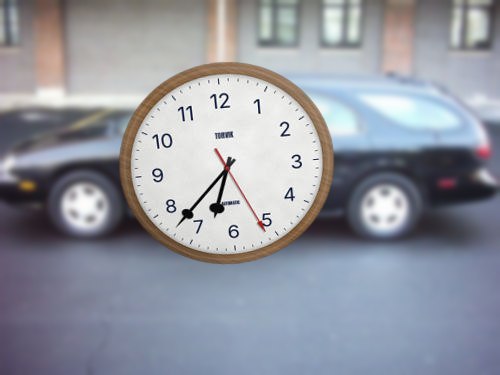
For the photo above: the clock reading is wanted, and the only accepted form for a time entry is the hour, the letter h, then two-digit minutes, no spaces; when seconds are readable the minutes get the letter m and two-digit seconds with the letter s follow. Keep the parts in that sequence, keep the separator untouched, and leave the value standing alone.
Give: 6h37m26s
